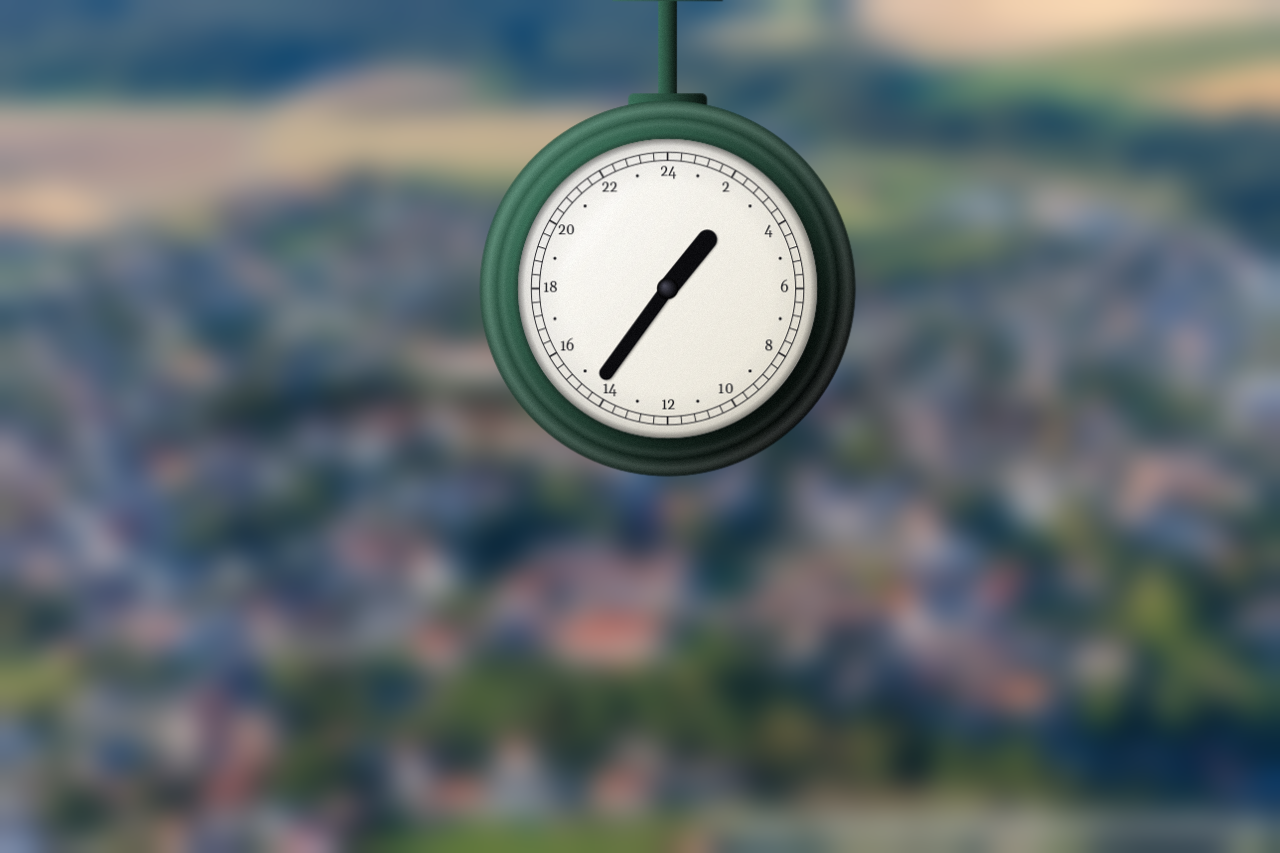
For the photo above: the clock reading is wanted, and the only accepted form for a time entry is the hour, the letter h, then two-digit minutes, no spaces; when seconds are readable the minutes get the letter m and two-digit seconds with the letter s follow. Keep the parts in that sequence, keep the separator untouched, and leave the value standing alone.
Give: 2h36
